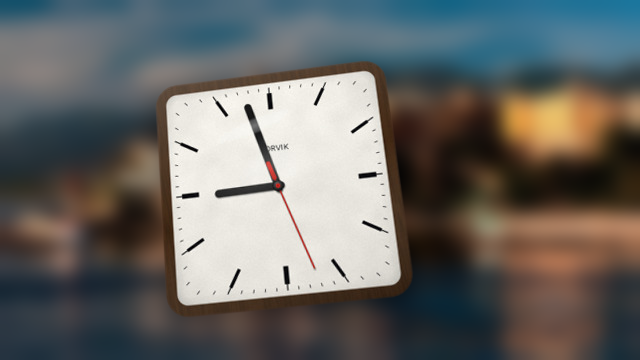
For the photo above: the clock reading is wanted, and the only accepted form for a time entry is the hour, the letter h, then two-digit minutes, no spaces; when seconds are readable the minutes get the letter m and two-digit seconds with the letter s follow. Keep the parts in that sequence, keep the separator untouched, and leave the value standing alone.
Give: 8h57m27s
